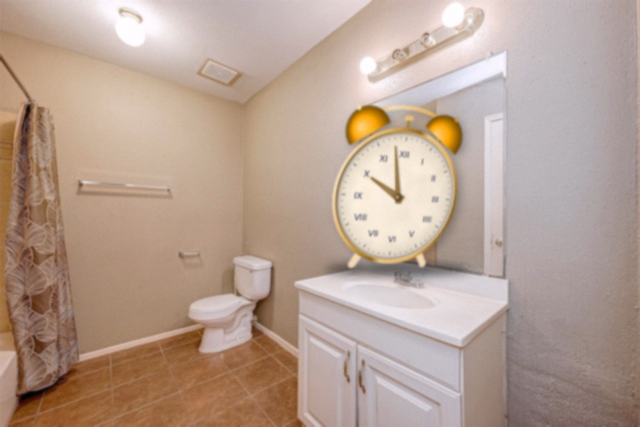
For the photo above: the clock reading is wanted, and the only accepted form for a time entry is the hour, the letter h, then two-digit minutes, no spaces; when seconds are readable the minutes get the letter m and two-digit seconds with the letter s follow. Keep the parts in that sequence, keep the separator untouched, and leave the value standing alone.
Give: 9h58
